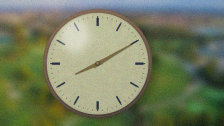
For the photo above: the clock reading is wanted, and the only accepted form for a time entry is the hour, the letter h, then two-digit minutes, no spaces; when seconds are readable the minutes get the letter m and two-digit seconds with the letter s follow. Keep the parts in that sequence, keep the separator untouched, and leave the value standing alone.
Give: 8h10
